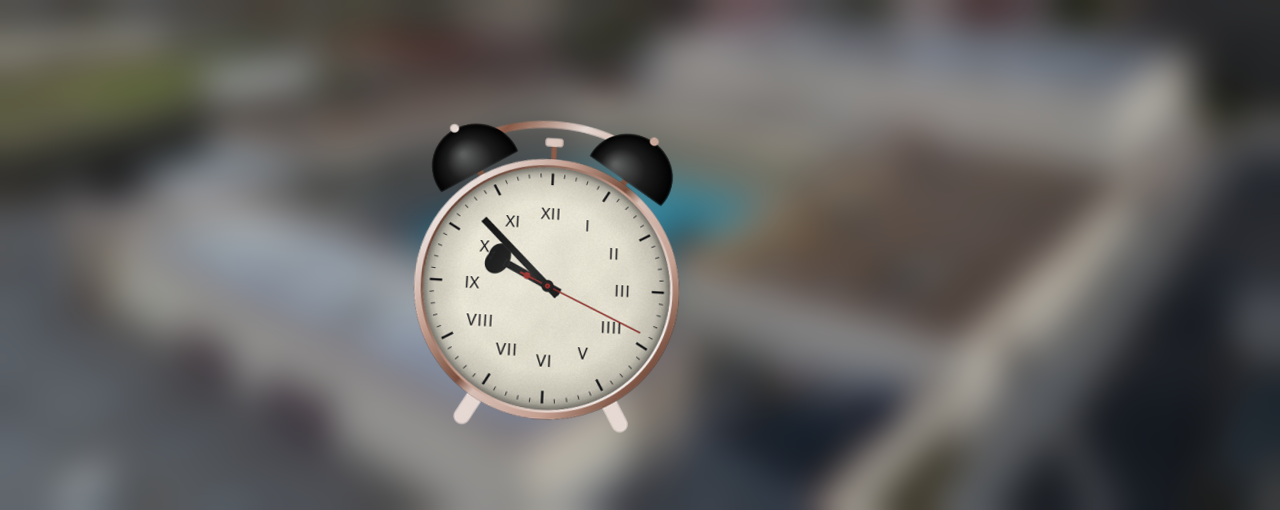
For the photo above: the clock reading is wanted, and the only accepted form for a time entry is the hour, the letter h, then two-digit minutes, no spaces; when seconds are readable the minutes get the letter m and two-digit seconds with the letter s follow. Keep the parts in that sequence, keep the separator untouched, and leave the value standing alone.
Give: 9h52m19s
